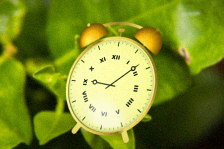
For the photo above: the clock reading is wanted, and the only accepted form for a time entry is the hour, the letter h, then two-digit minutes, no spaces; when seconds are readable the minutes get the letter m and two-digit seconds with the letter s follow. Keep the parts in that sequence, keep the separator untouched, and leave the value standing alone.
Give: 9h08
